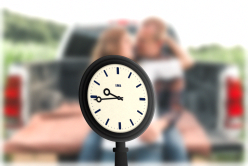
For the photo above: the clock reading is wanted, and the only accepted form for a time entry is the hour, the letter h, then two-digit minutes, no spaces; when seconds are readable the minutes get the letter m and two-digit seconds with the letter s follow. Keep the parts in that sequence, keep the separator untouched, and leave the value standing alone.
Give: 9h44
